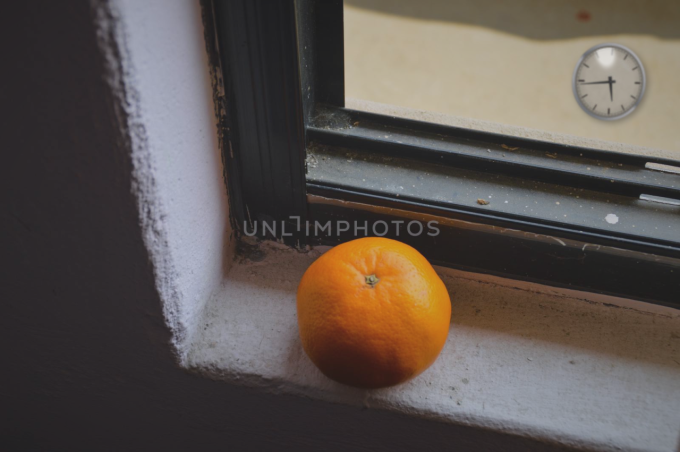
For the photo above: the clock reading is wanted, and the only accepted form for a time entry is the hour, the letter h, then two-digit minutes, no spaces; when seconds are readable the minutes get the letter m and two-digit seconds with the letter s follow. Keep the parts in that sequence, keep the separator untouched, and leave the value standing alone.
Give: 5h44
